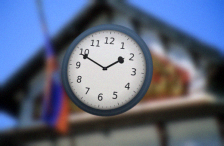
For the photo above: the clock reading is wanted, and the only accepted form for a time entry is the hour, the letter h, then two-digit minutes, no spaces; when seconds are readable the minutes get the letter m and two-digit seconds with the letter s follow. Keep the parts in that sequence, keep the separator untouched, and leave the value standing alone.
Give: 1h49
